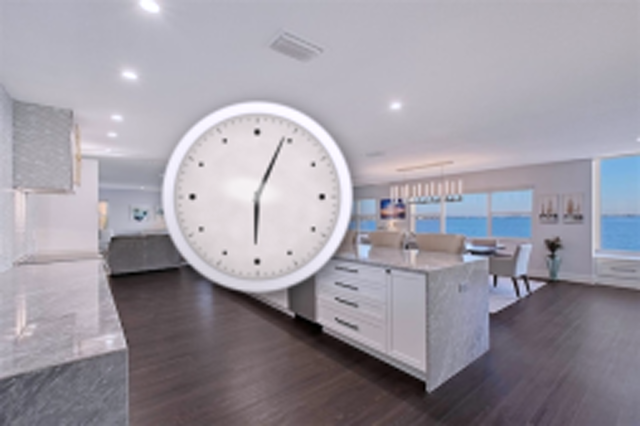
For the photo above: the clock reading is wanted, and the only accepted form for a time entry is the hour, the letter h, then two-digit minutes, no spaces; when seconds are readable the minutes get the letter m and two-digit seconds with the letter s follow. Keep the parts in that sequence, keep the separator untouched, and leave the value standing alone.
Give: 6h04
